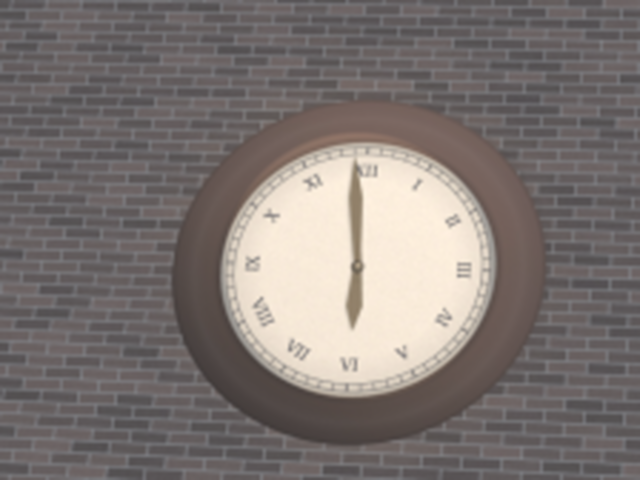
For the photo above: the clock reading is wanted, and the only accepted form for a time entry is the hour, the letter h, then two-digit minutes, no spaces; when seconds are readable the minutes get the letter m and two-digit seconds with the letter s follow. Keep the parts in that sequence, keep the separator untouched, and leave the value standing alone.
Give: 5h59
